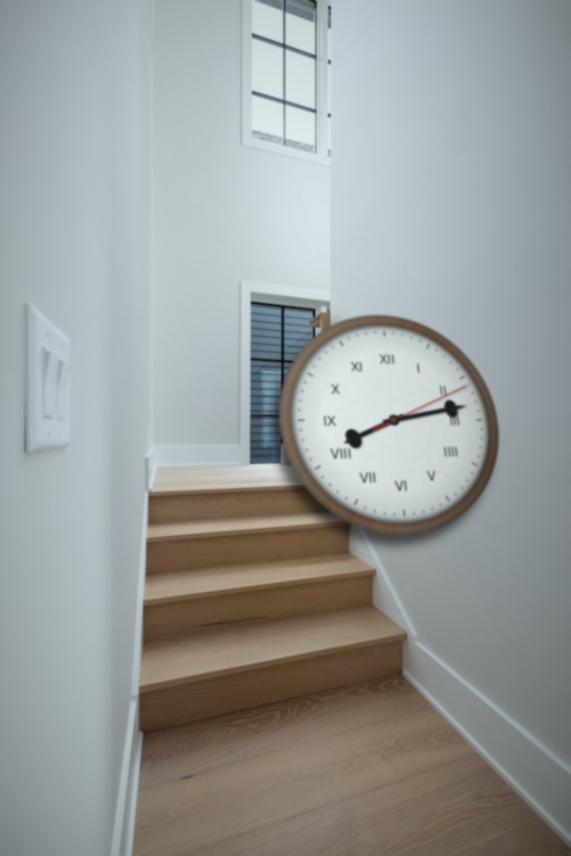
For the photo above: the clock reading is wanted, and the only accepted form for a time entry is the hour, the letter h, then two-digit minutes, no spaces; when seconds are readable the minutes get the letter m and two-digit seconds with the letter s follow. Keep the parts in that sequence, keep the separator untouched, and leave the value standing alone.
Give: 8h13m11s
